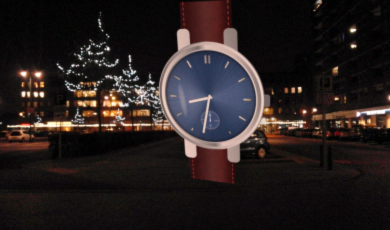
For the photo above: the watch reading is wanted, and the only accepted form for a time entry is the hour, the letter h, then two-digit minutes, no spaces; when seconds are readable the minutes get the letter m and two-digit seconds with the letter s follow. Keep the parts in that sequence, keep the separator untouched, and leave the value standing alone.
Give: 8h32
